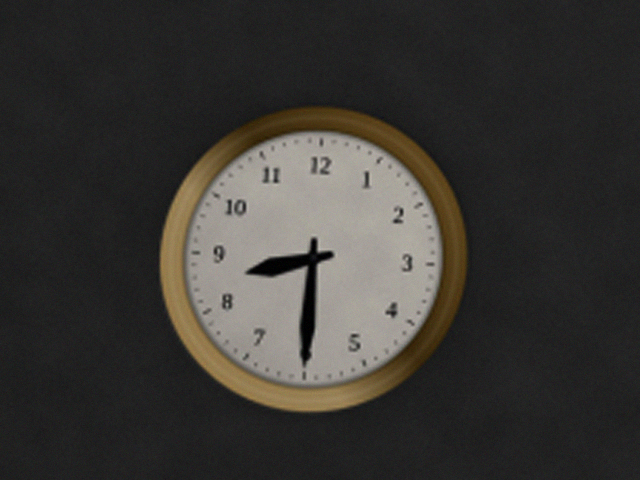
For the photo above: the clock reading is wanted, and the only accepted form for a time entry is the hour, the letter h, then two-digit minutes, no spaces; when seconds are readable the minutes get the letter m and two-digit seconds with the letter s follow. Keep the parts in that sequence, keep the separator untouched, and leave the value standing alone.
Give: 8h30
